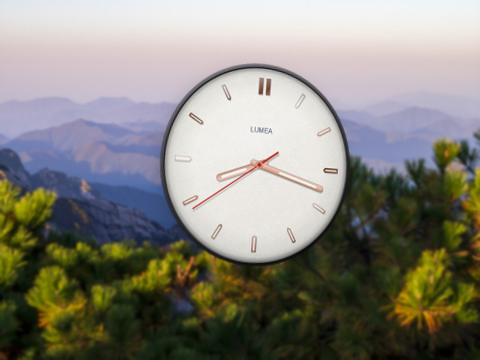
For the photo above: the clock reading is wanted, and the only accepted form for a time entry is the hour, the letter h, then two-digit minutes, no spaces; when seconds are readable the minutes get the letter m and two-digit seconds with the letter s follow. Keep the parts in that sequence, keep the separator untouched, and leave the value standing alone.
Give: 8h17m39s
